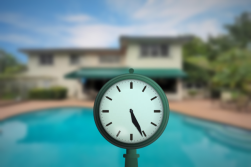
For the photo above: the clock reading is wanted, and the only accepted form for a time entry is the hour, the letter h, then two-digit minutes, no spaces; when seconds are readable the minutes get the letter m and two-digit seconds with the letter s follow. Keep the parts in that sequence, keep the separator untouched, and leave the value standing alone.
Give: 5h26
